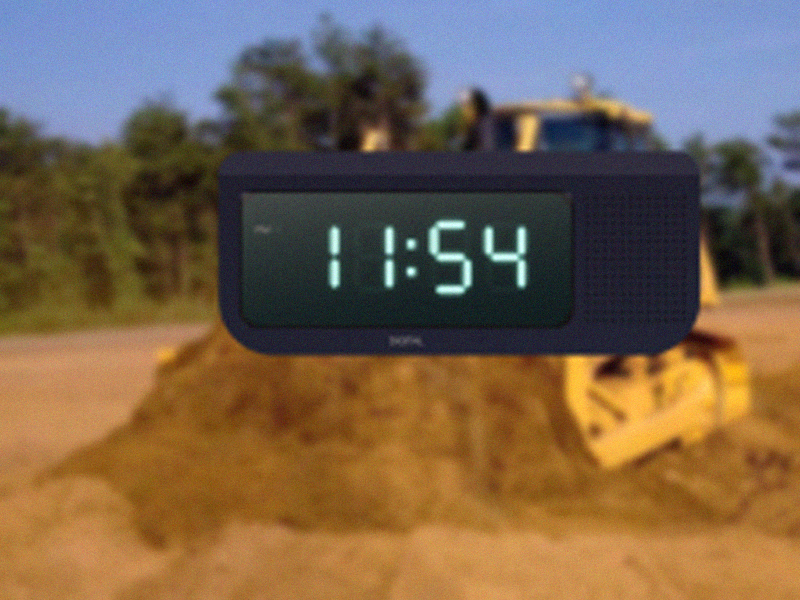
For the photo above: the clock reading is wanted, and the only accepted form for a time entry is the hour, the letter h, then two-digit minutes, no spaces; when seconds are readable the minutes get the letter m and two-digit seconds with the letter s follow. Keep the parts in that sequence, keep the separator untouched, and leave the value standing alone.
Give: 11h54
